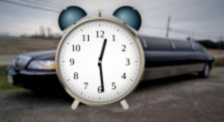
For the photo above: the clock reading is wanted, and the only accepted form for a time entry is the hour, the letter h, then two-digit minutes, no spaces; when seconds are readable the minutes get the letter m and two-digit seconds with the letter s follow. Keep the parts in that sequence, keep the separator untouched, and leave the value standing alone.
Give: 12h29
